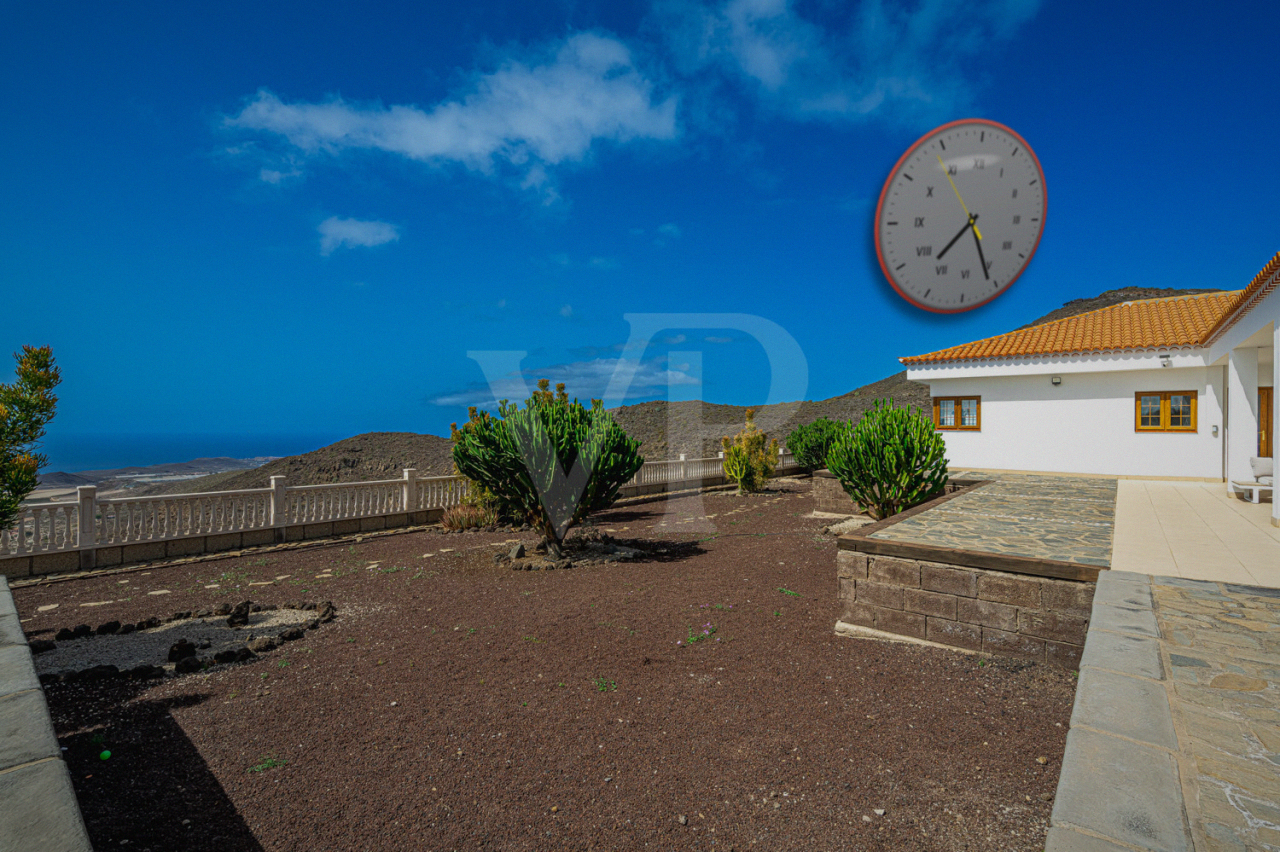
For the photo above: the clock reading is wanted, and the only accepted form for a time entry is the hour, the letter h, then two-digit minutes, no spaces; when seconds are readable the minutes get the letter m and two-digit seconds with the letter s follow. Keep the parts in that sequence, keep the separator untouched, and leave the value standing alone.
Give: 7h25m54s
